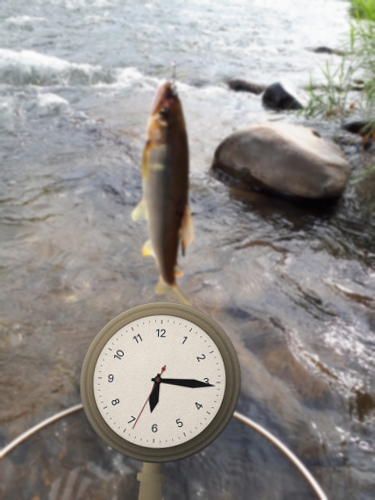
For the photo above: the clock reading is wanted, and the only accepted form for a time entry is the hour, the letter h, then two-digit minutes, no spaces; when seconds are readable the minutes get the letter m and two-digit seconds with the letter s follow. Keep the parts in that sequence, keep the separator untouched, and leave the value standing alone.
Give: 6h15m34s
